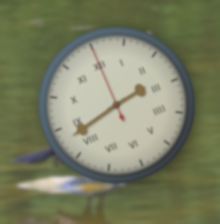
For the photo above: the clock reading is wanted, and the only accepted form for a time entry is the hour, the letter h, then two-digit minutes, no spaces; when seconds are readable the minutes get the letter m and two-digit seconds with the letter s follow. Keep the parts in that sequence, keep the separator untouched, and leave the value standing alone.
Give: 2h43m00s
